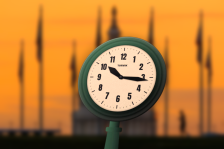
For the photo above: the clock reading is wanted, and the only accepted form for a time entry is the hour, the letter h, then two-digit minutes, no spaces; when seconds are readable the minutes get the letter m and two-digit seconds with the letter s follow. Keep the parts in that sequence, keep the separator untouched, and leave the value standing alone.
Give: 10h16
